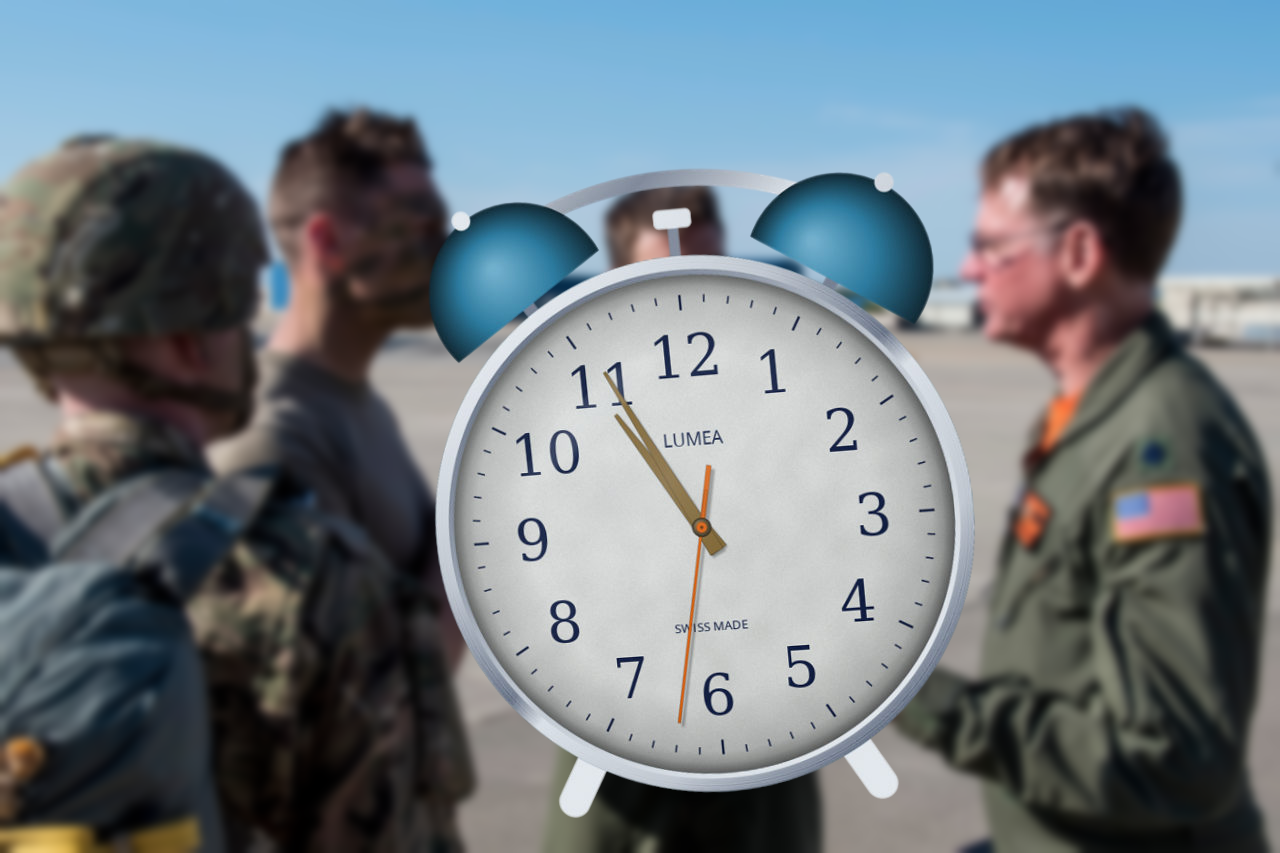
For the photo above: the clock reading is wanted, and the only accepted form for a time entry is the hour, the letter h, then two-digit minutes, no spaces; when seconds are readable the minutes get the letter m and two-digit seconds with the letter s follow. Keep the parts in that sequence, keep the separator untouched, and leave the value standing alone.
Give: 10h55m32s
